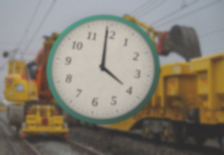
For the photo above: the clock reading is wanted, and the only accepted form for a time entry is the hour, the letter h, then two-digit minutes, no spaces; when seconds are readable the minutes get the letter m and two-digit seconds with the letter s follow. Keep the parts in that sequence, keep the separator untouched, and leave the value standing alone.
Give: 3h59
